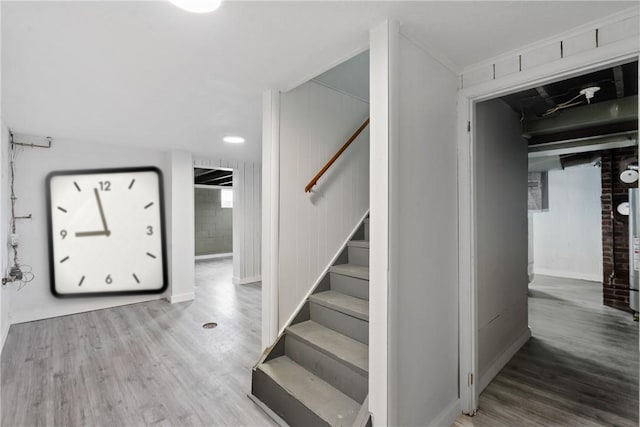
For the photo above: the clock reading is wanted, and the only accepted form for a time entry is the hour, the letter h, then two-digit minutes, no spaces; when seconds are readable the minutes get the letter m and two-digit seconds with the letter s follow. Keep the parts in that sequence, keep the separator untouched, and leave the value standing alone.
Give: 8h58
